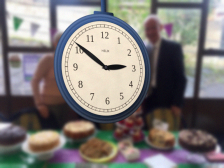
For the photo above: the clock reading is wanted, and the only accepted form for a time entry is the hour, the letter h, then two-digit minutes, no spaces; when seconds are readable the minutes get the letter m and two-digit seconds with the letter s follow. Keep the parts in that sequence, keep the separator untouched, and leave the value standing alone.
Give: 2h51
